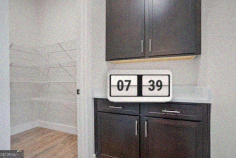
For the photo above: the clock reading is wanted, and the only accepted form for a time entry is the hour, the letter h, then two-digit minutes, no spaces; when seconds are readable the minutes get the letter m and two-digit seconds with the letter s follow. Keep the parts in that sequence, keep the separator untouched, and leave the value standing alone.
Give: 7h39
